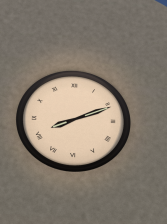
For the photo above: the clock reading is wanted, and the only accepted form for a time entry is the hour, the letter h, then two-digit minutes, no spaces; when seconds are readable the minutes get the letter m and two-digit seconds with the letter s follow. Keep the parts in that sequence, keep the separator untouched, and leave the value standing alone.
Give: 8h11
